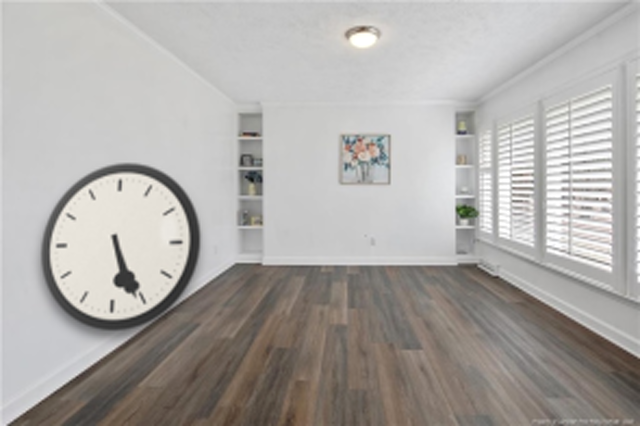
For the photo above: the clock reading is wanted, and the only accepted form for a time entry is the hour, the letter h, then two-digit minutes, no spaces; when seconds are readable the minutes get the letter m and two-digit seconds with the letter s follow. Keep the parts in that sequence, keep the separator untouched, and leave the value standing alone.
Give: 5h26
